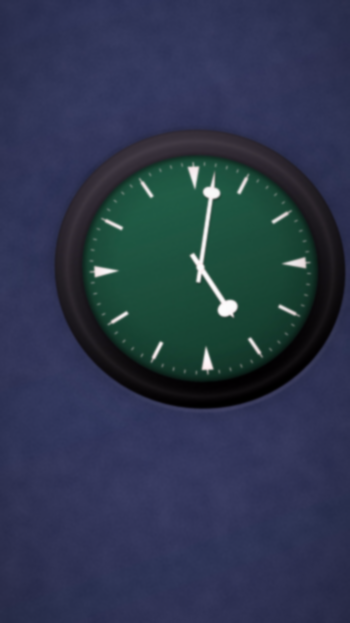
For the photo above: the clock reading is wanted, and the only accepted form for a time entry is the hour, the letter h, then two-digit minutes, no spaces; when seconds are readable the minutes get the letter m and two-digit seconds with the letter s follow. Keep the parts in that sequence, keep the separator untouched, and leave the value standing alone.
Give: 5h02
